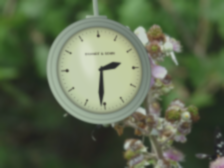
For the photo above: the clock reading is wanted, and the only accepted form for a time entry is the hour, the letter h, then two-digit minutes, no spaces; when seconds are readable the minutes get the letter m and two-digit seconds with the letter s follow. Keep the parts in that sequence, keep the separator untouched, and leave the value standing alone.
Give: 2h31
